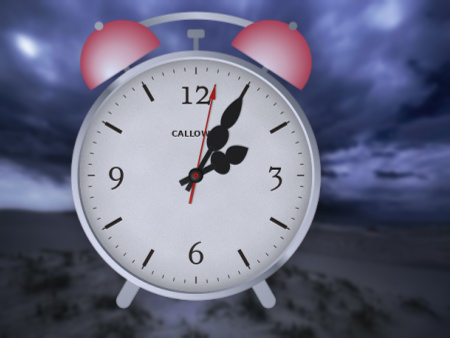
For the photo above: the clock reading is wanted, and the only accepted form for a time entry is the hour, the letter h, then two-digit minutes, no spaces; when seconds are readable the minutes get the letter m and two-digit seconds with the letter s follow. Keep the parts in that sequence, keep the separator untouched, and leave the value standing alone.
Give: 2h05m02s
